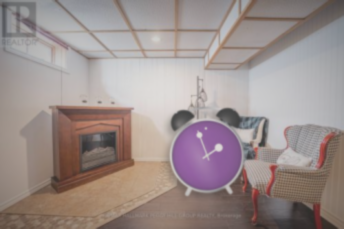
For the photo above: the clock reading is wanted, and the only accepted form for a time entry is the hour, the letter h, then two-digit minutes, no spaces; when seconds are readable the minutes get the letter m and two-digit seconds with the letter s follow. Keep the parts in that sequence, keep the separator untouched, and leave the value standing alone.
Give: 1h57
